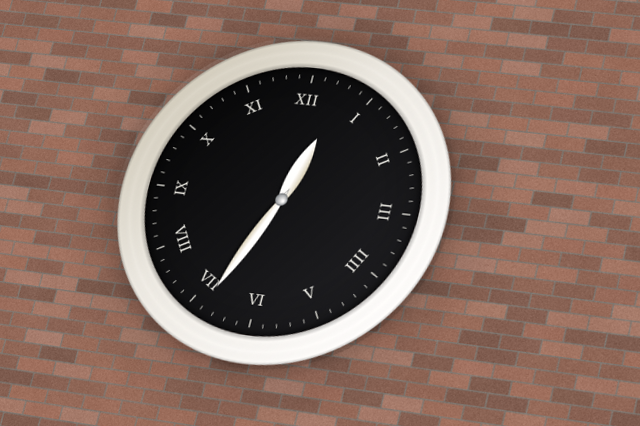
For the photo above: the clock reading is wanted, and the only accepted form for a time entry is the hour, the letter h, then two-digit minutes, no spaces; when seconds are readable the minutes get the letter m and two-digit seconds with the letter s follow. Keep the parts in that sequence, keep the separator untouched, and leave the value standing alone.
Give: 12h34
